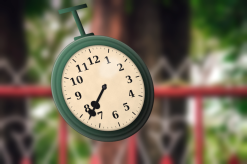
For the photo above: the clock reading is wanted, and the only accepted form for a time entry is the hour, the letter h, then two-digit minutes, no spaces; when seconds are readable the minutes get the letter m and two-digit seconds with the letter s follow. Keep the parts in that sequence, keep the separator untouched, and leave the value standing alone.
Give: 7h38
